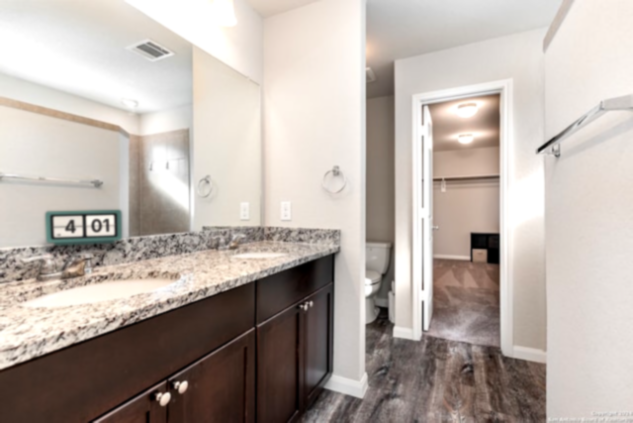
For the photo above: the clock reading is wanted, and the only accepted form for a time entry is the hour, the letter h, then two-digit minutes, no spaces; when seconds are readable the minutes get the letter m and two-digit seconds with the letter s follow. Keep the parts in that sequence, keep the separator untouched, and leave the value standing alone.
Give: 4h01
